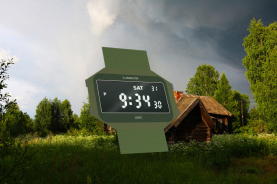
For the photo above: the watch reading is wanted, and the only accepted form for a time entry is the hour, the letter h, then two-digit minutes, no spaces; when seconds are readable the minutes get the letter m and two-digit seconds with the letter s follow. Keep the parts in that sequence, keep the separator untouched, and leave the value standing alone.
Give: 9h34m30s
